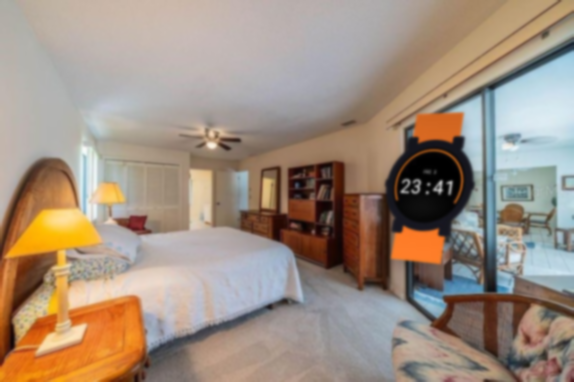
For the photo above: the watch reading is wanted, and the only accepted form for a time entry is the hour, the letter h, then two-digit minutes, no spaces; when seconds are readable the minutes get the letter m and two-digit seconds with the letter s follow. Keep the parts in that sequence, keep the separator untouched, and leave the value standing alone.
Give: 23h41
